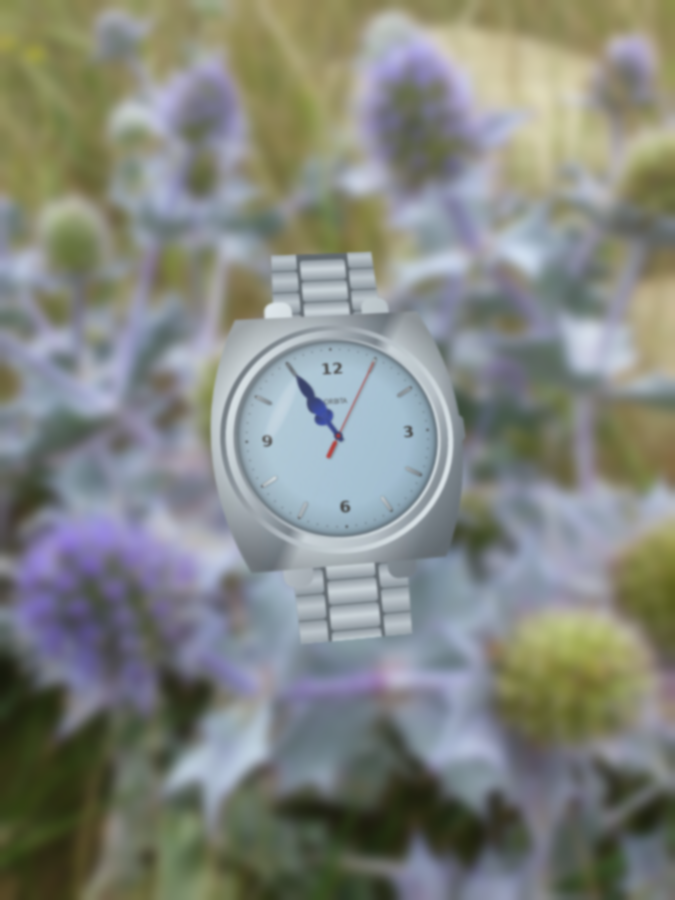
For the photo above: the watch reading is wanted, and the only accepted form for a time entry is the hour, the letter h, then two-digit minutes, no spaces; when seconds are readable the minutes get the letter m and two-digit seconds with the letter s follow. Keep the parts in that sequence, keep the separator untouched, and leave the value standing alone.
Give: 10h55m05s
